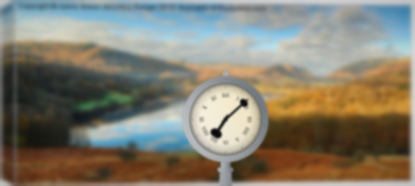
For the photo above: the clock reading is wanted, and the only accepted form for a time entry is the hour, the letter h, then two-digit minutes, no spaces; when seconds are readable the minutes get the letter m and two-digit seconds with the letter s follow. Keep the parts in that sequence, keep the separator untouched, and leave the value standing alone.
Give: 7h08
